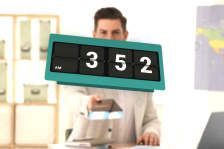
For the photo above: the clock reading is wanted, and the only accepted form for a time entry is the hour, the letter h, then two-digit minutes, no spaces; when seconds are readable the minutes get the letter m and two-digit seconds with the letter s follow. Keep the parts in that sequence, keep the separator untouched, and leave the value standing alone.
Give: 3h52
